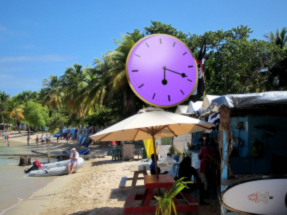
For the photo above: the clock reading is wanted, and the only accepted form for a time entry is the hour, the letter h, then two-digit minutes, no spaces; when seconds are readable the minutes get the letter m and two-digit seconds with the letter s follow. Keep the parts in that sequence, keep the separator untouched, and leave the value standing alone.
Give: 6h19
